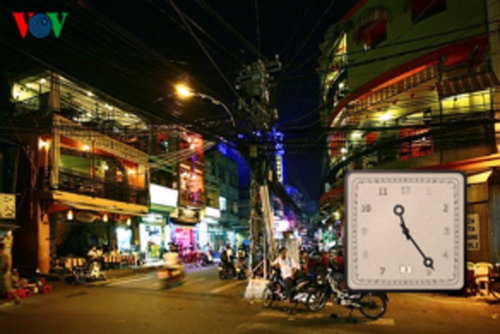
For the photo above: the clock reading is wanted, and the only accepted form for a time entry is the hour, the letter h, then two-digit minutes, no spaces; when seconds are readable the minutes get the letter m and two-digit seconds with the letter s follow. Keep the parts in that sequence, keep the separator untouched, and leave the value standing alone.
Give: 11h24
